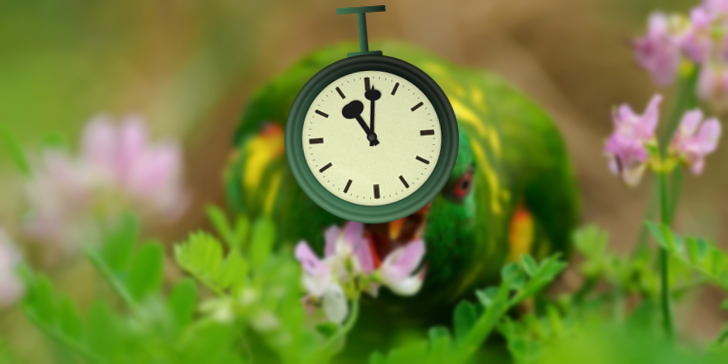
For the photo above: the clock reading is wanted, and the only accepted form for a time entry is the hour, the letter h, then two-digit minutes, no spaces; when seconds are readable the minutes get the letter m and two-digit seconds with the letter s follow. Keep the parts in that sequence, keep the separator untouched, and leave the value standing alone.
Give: 11h01
